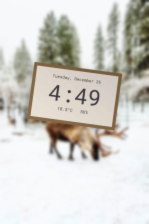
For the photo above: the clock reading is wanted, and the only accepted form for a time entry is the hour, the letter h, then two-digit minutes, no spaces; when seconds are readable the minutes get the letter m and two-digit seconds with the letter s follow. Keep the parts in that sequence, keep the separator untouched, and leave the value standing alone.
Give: 4h49
